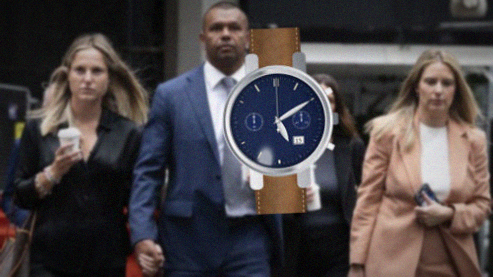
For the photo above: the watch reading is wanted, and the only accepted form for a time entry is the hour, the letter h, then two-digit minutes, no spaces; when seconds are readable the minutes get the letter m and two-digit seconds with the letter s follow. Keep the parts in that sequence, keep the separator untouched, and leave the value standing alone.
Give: 5h10
